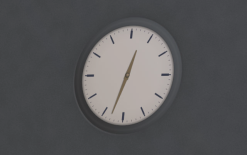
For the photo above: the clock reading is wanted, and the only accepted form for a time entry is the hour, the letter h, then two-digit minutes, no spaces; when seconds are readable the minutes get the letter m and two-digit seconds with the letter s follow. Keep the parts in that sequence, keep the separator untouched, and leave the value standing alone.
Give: 12h33
